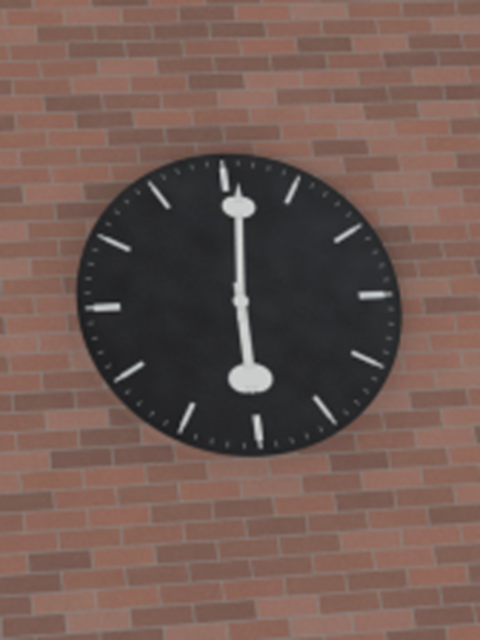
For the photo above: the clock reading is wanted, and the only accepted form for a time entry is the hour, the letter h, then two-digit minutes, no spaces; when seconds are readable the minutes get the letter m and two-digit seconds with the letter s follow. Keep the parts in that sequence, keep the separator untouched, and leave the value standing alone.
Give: 6h01
